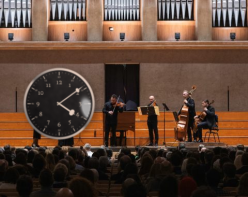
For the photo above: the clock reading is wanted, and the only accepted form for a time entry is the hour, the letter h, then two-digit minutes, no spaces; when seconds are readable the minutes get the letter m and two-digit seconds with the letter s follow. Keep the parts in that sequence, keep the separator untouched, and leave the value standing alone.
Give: 4h09
